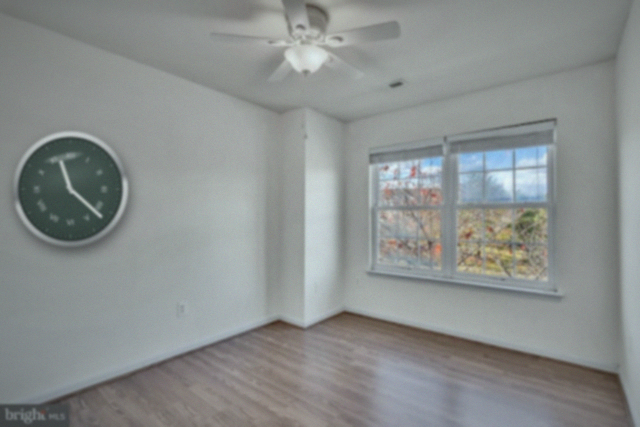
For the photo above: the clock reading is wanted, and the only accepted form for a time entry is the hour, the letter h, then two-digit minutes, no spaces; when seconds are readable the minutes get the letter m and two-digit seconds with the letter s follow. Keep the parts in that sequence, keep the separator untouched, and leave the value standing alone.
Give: 11h22
